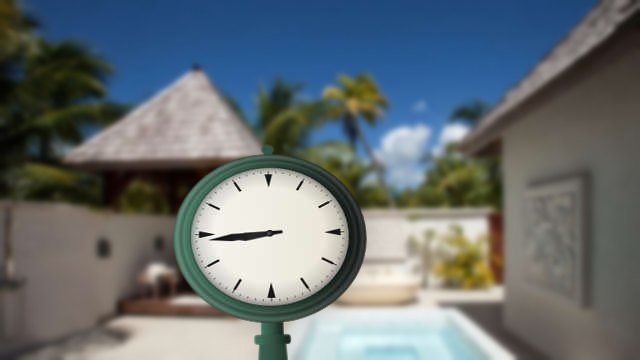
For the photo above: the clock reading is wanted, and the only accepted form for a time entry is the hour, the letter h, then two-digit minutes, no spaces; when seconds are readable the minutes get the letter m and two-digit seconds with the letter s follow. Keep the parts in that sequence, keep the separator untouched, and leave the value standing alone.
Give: 8h44
